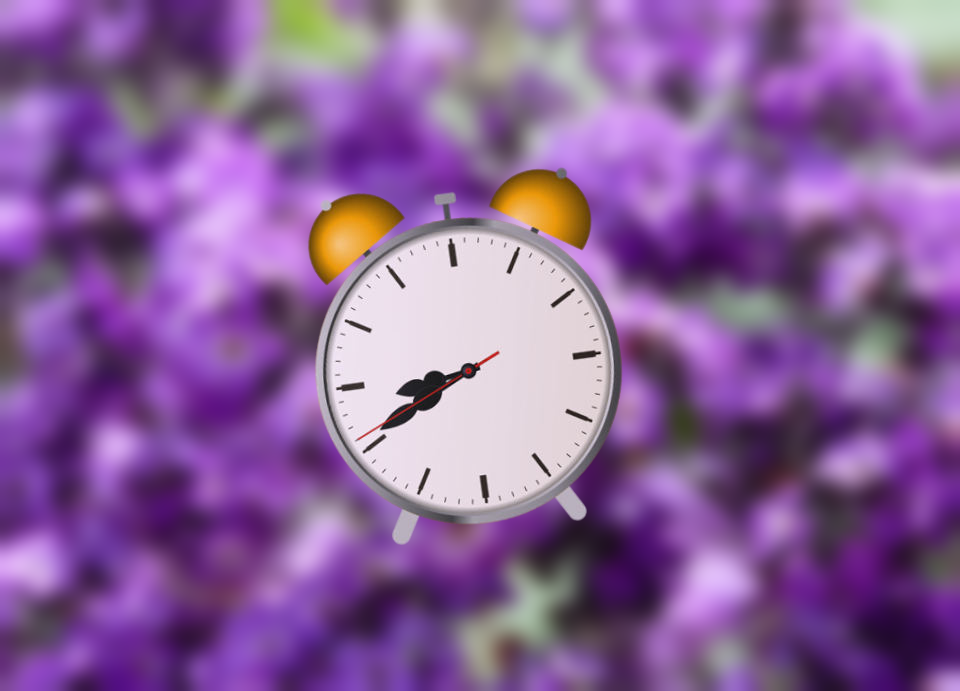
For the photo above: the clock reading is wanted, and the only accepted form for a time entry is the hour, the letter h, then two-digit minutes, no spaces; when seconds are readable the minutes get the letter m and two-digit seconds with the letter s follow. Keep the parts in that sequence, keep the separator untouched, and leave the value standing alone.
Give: 8h40m41s
